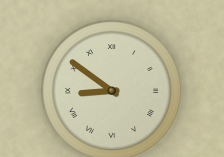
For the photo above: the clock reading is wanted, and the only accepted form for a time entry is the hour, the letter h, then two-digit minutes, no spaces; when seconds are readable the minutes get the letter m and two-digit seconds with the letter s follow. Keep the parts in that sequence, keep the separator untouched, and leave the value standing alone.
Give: 8h51
